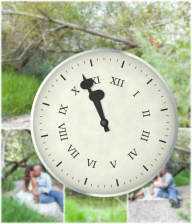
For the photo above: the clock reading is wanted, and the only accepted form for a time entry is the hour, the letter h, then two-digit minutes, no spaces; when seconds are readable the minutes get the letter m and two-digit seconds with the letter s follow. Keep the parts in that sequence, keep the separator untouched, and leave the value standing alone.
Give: 10h53
